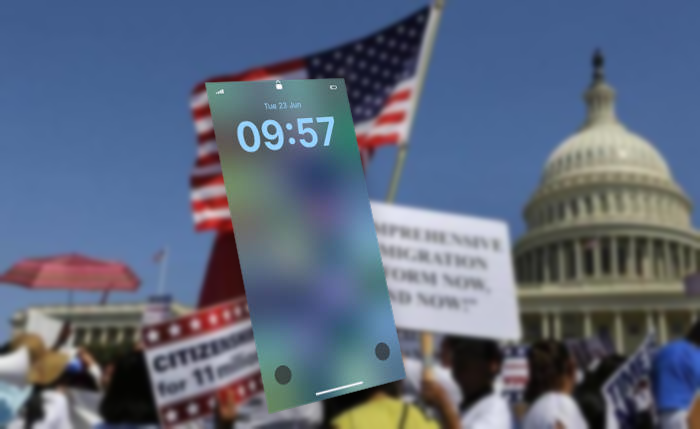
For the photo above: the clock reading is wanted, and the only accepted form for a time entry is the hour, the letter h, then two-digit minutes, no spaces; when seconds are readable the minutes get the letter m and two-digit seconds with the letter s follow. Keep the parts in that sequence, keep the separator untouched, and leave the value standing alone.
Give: 9h57
